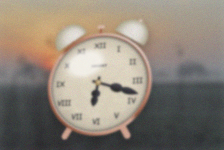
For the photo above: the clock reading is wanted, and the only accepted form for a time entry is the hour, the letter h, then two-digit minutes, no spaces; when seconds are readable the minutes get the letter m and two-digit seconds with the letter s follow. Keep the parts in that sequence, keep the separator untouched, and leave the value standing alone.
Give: 6h18
